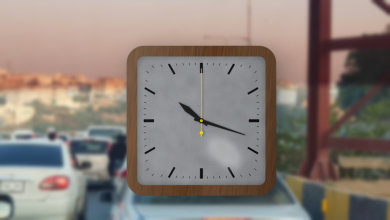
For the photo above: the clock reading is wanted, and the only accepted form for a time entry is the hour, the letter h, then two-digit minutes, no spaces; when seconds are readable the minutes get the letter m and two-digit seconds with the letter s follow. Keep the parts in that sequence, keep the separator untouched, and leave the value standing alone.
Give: 10h18m00s
